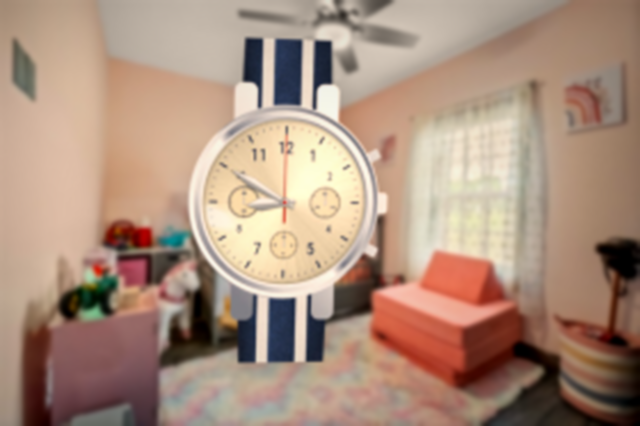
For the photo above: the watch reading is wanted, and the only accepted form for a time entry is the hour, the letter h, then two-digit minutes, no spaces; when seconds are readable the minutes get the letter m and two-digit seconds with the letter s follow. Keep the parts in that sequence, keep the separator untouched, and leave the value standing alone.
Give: 8h50
